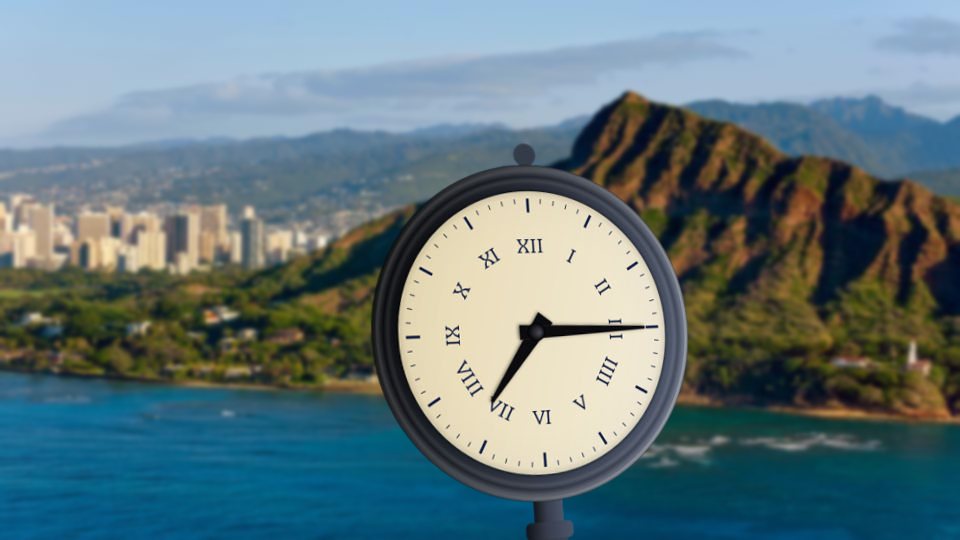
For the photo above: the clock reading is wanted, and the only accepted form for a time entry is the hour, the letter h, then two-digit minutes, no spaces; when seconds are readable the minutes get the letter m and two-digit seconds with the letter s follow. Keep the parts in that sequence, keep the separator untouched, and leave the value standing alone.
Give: 7h15
